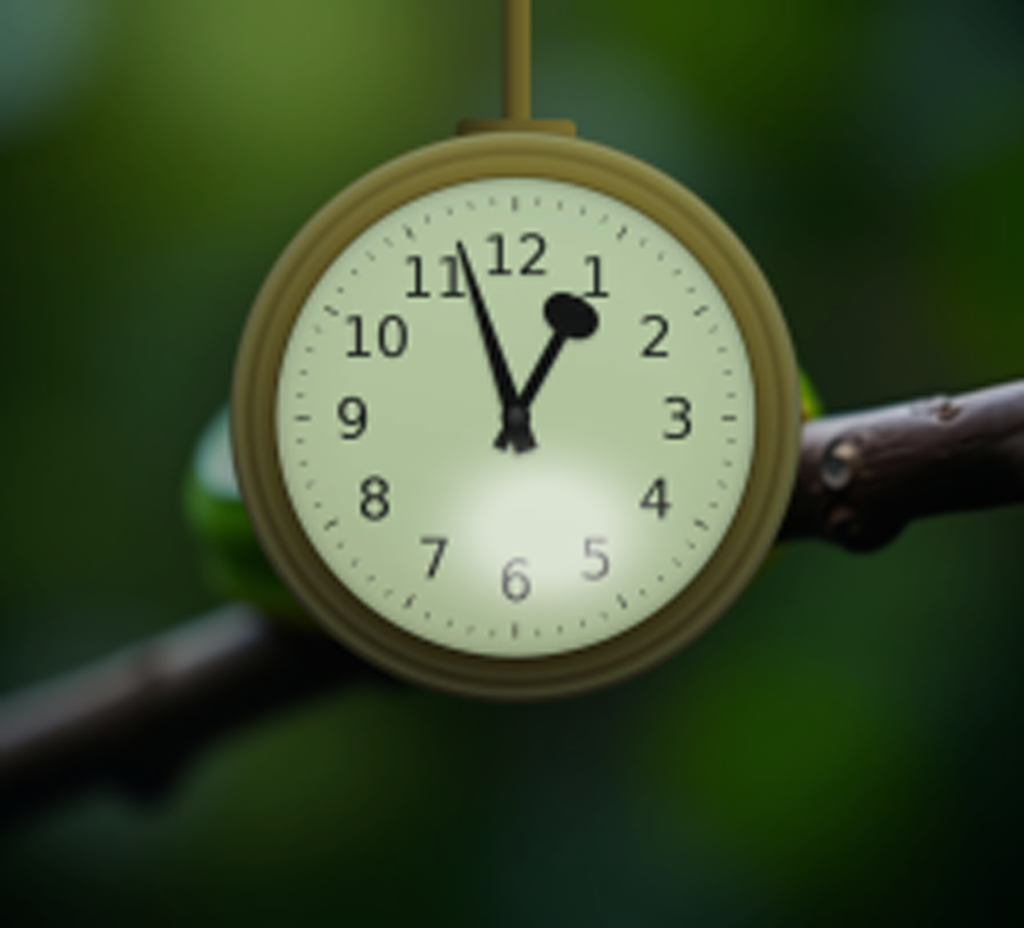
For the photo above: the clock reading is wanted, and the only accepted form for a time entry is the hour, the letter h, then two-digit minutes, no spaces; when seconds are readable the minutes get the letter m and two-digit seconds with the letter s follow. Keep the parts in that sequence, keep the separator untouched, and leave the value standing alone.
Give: 12h57
